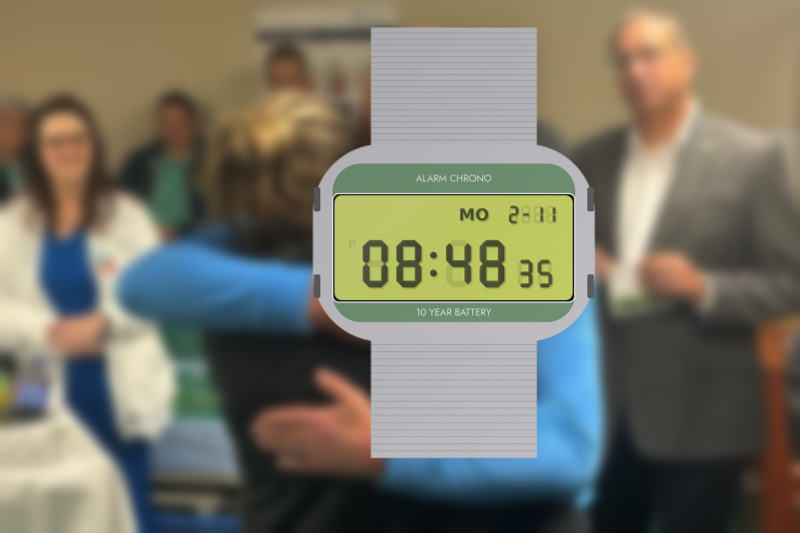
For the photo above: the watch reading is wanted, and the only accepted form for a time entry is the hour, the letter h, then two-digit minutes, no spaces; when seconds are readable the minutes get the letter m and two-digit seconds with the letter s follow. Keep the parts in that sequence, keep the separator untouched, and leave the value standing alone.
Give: 8h48m35s
